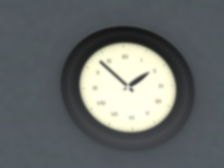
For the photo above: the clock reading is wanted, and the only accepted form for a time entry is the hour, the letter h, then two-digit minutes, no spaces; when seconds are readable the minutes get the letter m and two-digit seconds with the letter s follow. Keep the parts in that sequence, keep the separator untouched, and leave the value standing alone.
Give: 1h53
